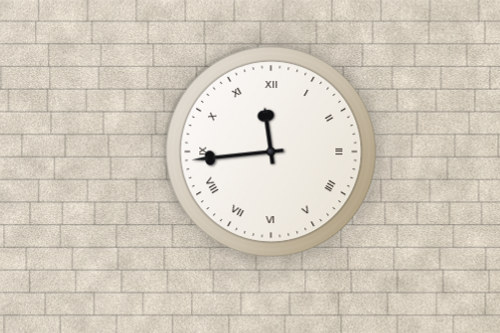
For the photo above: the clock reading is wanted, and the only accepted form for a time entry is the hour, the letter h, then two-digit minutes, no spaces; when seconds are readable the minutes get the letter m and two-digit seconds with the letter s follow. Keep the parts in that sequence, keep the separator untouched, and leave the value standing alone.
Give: 11h44
